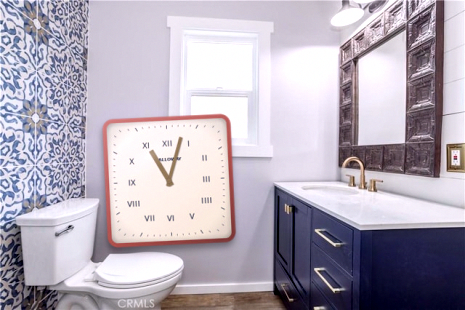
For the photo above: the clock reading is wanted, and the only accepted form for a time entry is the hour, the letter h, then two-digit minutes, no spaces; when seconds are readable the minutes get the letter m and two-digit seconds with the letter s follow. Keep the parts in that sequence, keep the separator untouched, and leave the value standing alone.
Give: 11h03
